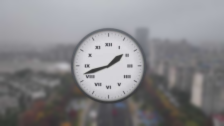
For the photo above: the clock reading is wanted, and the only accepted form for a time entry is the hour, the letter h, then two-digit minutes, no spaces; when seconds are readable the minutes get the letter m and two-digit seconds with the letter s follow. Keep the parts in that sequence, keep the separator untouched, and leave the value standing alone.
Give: 1h42
